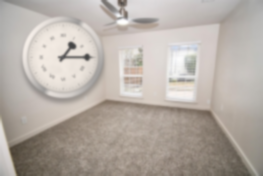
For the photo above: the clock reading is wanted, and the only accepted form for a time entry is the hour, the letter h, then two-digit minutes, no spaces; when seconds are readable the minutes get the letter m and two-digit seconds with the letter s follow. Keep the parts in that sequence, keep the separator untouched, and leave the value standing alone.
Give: 1h15
